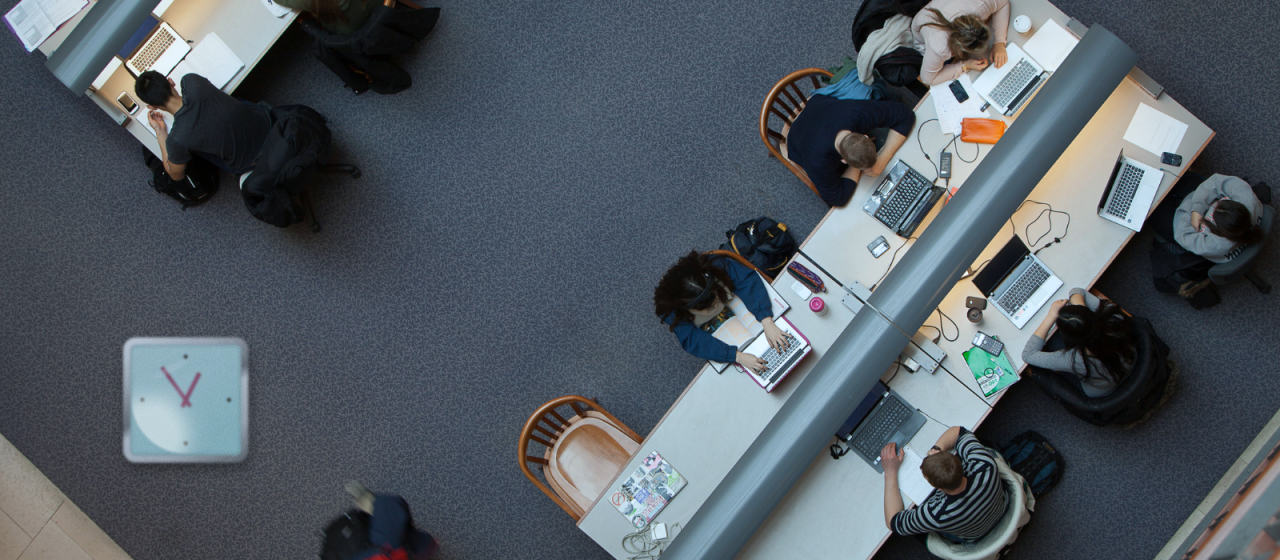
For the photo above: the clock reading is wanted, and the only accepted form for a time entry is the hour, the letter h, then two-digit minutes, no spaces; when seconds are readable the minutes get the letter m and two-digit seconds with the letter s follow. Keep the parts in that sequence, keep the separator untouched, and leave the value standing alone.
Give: 12h54
